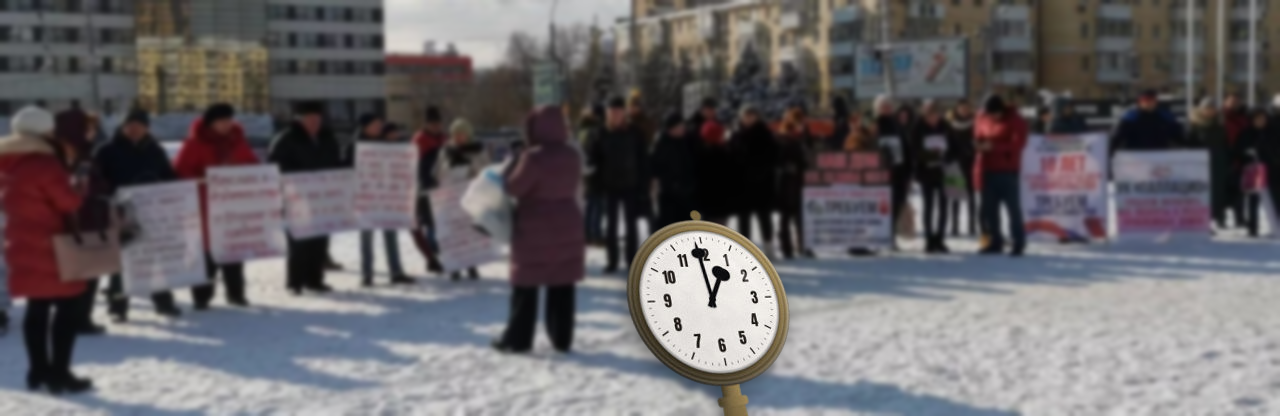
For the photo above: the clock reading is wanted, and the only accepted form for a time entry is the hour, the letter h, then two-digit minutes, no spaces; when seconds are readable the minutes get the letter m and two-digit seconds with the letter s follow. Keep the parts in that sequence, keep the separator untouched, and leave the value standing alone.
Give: 12h59
